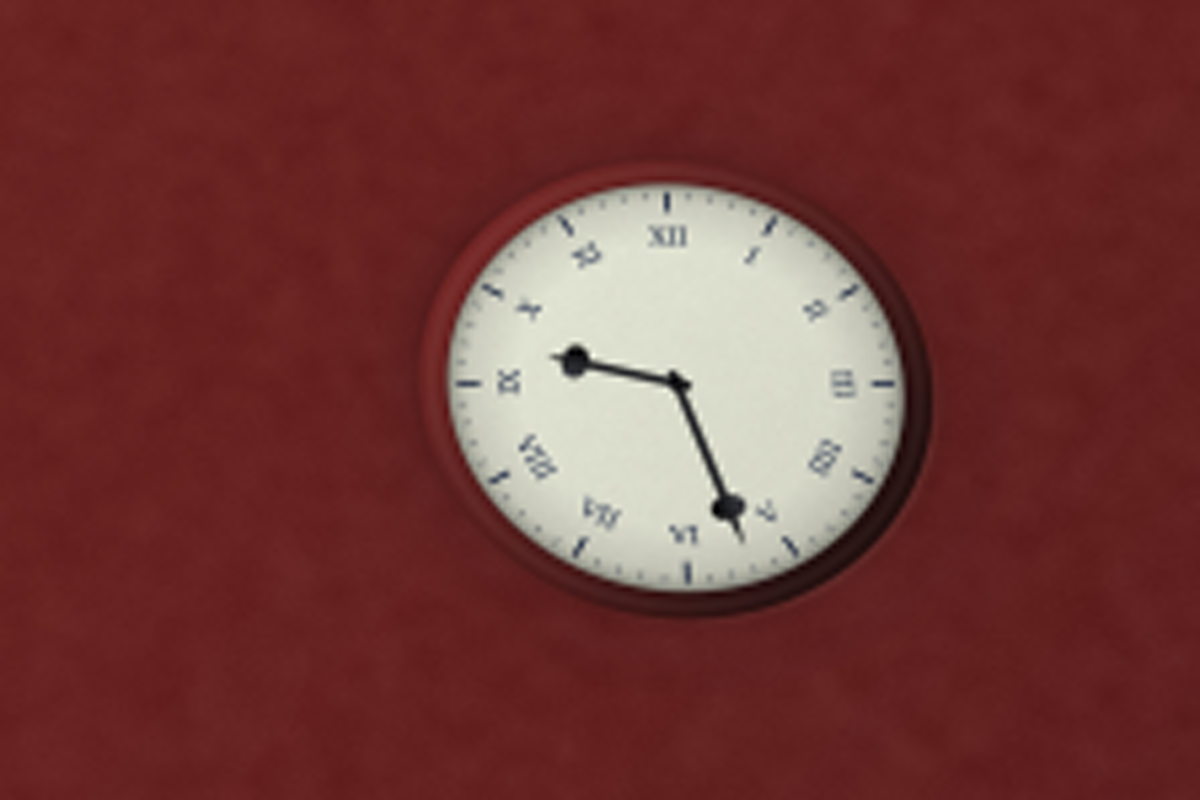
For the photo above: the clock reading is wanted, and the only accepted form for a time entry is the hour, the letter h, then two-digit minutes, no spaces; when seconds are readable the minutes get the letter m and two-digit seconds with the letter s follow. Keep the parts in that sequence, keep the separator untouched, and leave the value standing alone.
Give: 9h27
